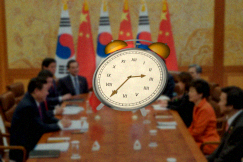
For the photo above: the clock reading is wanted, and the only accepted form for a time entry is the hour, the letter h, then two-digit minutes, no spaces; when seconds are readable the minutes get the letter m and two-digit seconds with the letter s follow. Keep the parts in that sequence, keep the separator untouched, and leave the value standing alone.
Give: 2h35
